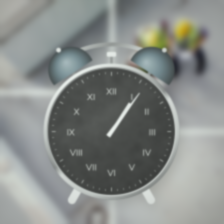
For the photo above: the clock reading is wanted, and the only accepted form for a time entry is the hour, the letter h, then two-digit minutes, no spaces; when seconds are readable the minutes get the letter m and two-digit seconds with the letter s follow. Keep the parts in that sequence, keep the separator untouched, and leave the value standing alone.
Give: 1h06
